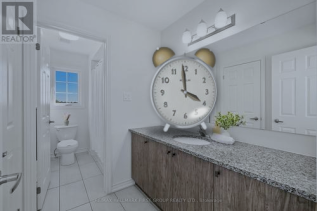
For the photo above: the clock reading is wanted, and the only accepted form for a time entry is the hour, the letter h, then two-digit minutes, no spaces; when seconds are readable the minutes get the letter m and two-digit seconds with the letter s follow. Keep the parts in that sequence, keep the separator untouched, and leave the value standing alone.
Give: 3h59
